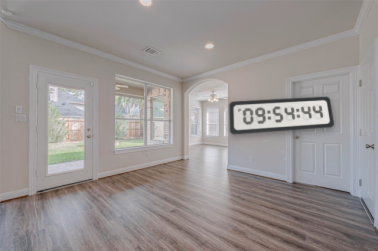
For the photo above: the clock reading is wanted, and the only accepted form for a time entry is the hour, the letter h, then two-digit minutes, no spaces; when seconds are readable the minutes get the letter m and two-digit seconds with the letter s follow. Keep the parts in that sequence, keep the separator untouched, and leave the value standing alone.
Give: 9h54m44s
